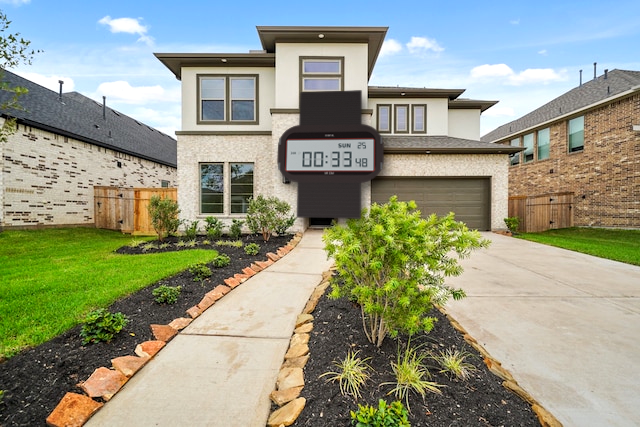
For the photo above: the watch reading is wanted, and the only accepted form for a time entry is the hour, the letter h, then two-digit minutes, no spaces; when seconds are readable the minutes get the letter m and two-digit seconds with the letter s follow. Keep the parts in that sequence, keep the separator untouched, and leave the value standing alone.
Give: 0h33
